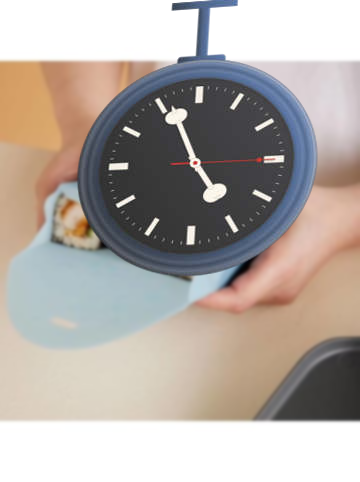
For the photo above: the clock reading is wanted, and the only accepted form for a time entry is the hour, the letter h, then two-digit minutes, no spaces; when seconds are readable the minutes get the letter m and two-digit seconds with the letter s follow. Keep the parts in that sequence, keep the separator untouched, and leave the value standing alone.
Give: 4h56m15s
